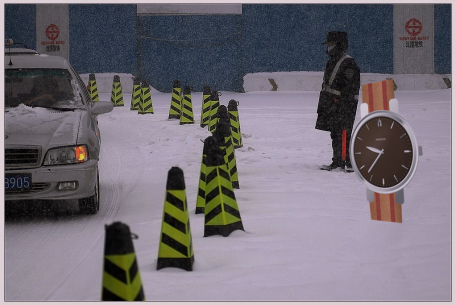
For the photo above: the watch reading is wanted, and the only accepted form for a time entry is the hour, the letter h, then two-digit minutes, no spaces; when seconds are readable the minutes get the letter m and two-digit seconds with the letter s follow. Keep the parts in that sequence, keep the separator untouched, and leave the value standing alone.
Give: 9h37
